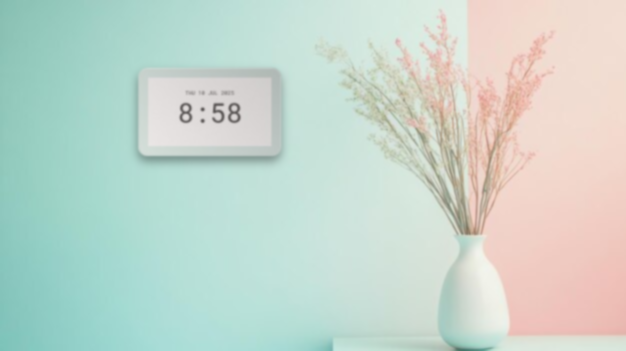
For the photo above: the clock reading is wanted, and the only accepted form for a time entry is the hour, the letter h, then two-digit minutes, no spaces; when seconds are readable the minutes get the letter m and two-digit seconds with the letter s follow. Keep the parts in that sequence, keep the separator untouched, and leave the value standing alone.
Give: 8h58
